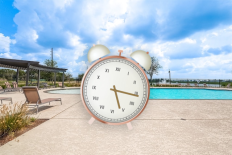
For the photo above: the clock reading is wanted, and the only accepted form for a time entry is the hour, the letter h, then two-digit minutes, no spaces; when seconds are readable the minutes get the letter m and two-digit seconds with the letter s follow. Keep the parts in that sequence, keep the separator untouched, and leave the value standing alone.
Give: 5h16
